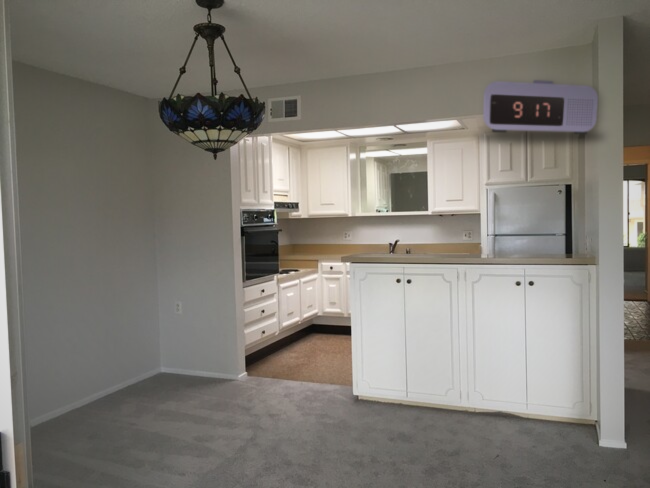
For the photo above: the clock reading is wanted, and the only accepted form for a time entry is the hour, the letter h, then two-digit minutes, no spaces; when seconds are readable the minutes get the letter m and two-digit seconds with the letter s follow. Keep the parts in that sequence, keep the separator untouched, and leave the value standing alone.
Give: 9h17
